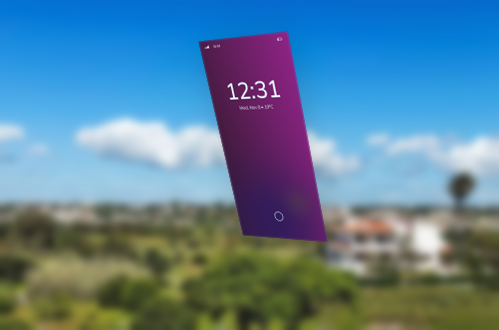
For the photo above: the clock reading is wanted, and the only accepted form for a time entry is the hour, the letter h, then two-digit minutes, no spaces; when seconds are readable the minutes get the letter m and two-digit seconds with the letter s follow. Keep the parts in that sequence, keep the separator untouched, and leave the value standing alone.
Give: 12h31
